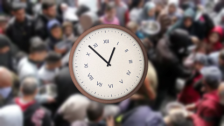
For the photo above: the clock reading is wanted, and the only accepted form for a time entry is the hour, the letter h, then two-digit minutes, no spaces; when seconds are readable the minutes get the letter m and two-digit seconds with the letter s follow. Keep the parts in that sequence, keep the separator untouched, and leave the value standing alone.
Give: 12h53
